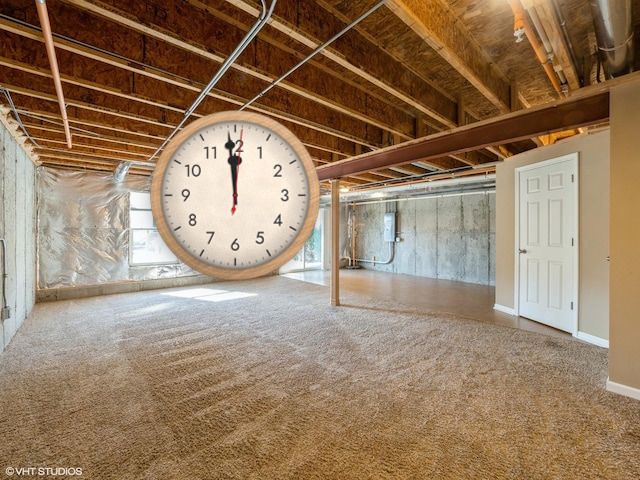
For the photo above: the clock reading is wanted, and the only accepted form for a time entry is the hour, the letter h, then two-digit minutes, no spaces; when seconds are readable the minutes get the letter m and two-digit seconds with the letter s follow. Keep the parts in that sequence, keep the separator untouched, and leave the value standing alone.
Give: 11h59m01s
